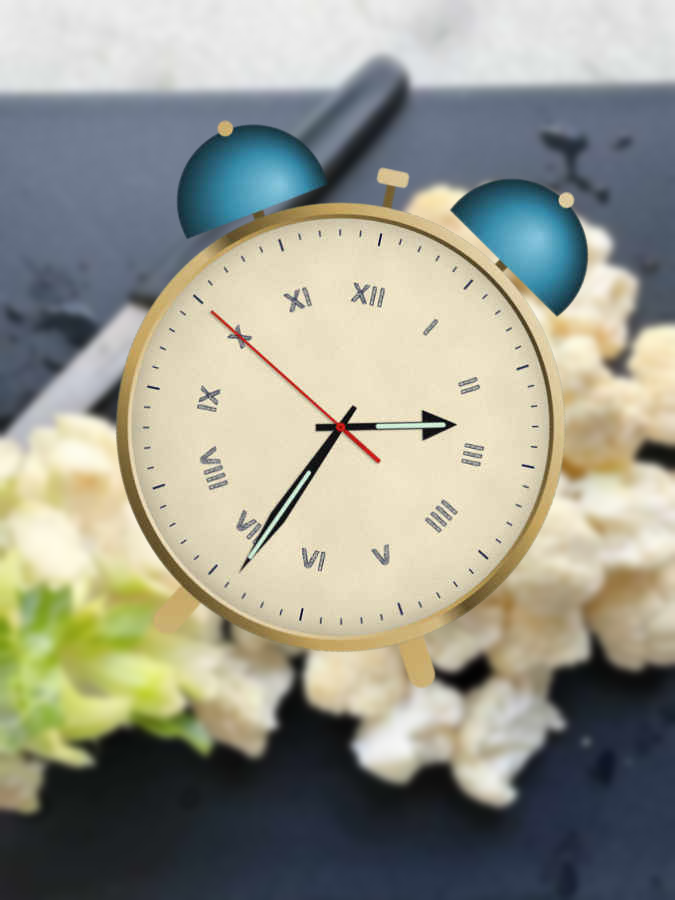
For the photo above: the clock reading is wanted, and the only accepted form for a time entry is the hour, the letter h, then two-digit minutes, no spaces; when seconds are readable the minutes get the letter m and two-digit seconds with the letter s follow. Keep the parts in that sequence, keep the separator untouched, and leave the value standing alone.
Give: 2h33m50s
